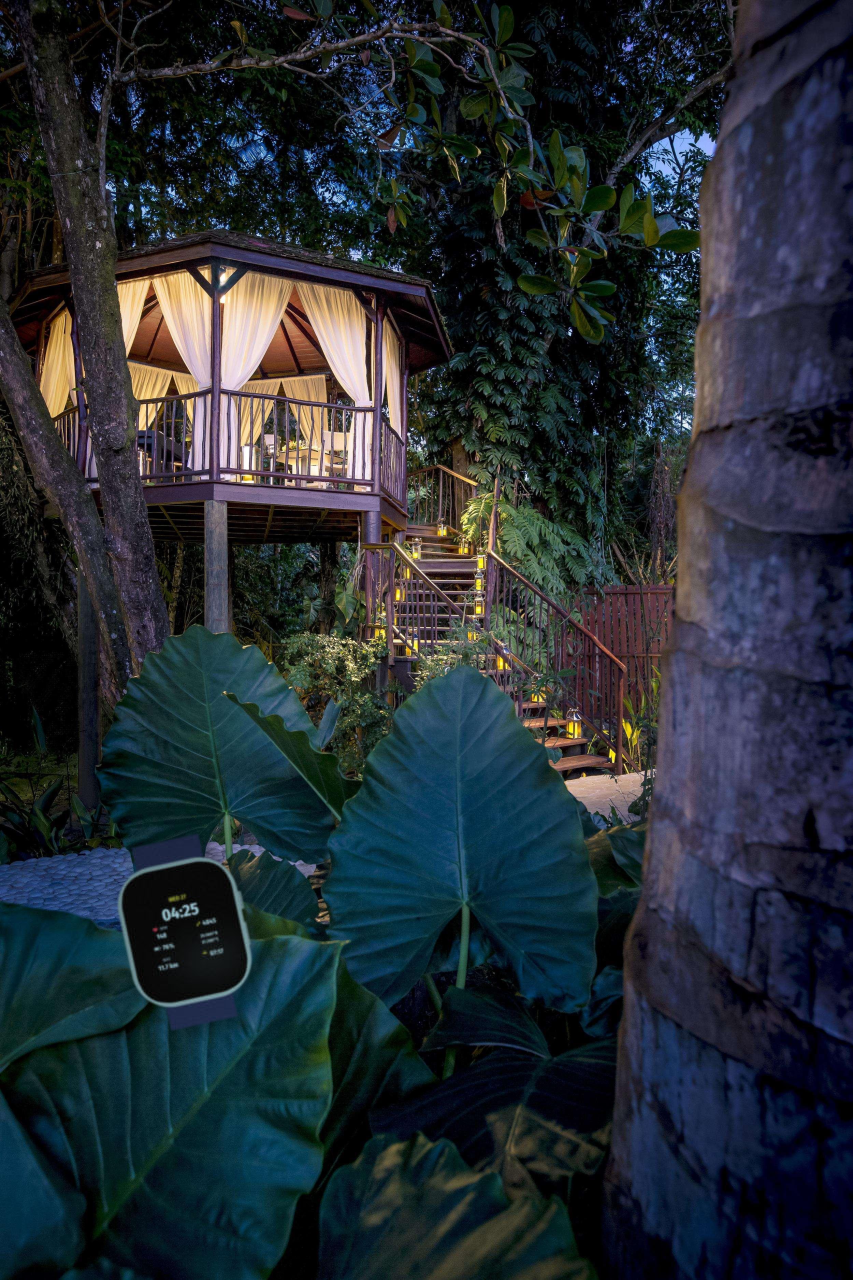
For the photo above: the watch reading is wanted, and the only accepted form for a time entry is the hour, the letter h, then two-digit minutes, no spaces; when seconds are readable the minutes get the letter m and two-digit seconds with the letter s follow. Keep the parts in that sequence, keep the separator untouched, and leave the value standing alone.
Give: 4h25
